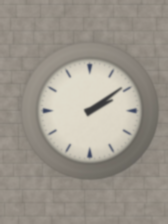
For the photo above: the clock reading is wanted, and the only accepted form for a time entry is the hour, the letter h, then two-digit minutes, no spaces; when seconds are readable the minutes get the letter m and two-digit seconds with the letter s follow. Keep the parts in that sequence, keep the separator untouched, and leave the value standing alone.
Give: 2h09
